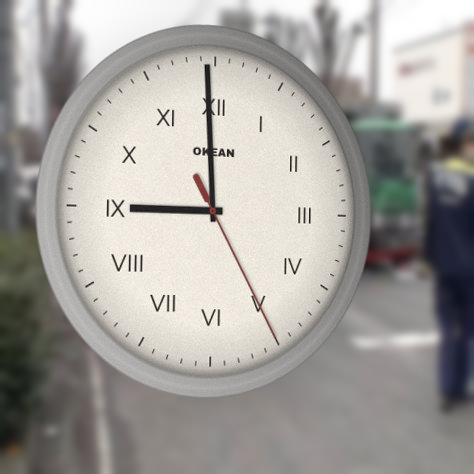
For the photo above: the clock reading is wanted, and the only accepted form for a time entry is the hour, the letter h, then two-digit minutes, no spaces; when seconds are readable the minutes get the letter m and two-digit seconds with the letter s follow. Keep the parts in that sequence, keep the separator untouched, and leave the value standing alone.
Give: 8h59m25s
